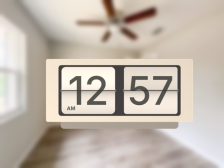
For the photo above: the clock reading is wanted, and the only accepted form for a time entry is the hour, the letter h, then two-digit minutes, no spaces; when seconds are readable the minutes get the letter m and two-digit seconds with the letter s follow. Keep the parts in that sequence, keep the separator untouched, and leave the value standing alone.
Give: 12h57
